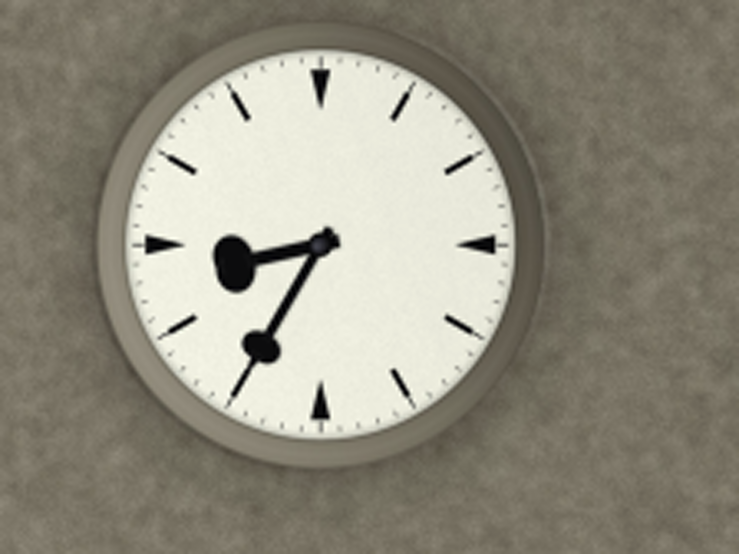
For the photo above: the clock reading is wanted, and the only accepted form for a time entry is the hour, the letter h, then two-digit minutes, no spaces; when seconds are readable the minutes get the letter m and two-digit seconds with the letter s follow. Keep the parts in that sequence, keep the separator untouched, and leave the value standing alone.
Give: 8h35
